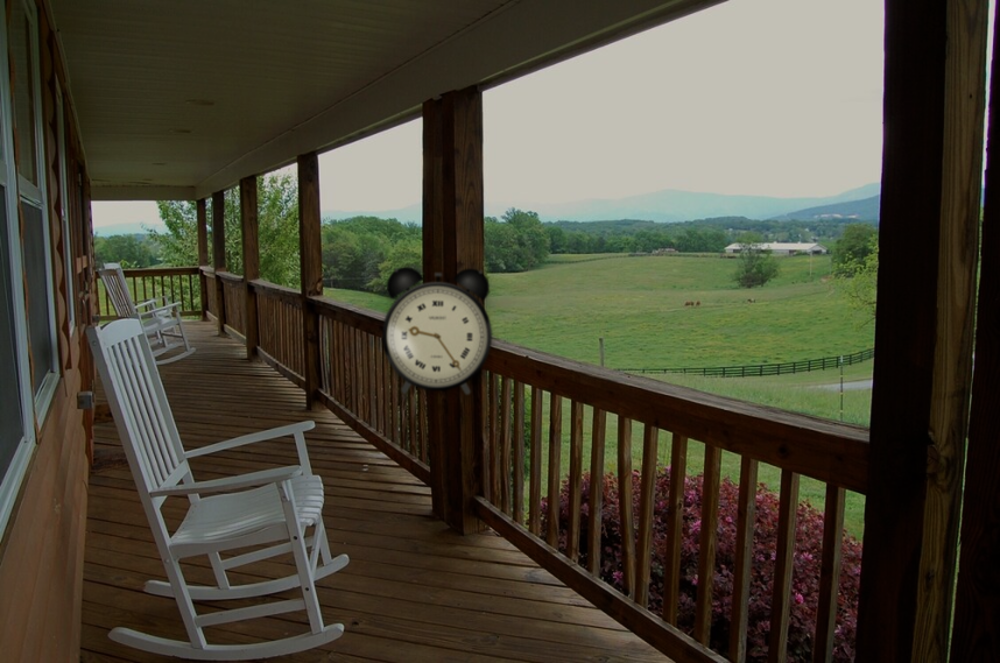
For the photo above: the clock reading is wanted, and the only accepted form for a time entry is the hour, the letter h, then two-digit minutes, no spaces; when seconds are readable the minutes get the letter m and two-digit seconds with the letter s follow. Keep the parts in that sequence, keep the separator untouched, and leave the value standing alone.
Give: 9h24
